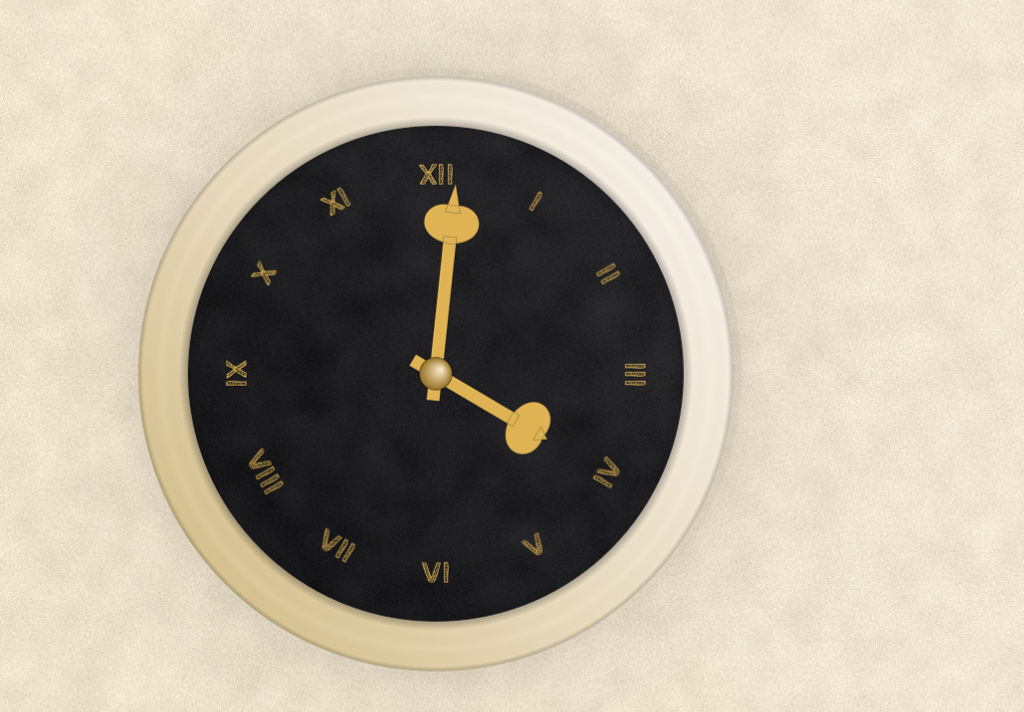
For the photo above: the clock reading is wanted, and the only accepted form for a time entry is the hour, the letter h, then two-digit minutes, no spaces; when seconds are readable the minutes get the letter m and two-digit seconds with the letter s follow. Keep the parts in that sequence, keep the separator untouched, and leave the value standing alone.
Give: 4h01
